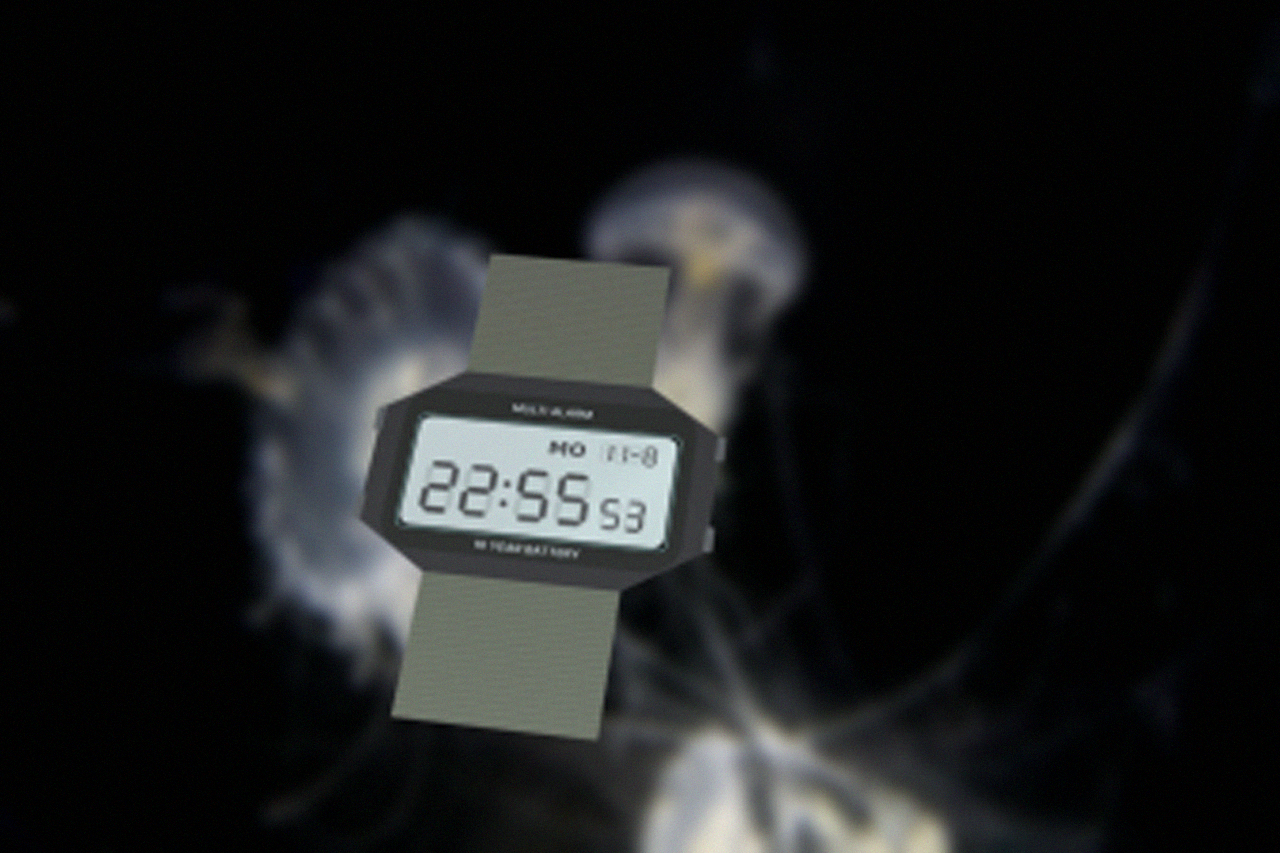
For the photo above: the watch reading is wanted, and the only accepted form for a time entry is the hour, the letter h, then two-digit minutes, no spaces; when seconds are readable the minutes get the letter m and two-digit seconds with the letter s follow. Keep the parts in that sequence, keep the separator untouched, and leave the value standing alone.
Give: 22h55m53s
